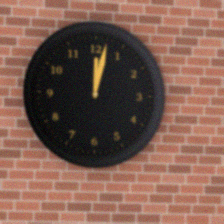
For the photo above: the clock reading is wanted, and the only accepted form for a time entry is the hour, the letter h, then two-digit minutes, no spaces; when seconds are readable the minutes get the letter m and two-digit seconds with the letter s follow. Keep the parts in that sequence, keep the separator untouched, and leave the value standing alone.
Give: 12h02
